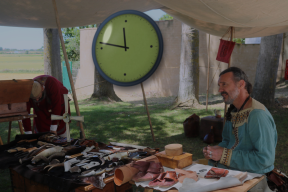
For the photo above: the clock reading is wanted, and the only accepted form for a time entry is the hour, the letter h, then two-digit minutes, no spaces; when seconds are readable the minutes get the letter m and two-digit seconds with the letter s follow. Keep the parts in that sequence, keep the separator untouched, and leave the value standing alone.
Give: 11h47
